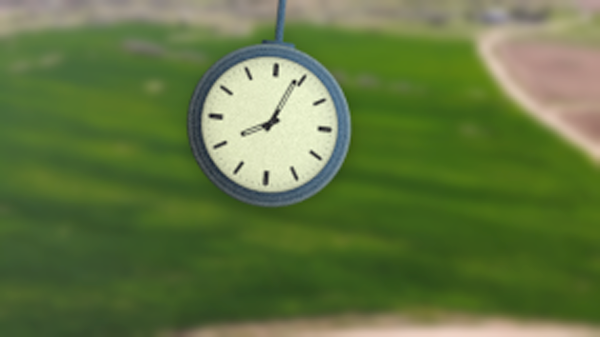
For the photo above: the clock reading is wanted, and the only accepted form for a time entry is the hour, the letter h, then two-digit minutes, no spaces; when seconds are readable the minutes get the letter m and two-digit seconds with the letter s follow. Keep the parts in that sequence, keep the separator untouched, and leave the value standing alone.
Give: 8h04
